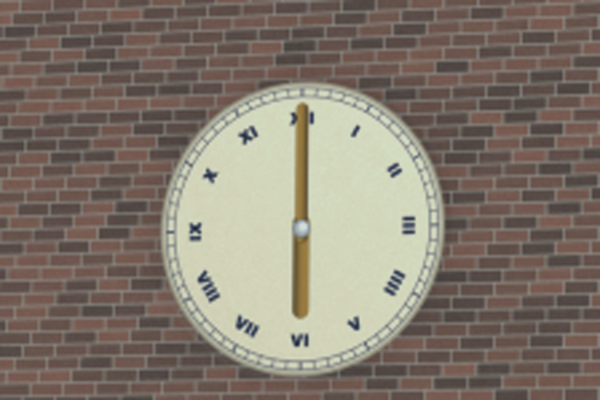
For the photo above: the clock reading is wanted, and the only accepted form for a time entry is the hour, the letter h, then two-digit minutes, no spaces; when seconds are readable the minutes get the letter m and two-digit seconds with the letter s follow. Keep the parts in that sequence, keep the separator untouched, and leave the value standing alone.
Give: 6h00
